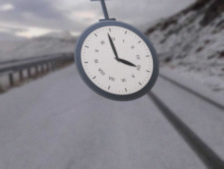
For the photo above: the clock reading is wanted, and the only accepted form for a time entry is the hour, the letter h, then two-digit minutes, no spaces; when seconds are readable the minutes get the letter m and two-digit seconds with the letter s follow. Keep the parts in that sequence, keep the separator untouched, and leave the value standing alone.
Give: 3h59
